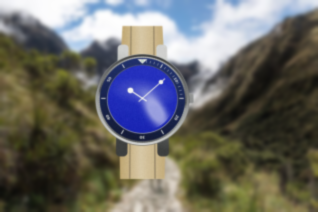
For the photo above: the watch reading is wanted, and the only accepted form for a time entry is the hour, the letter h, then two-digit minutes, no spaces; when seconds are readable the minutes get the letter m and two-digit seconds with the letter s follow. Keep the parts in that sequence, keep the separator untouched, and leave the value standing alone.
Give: 10h08
